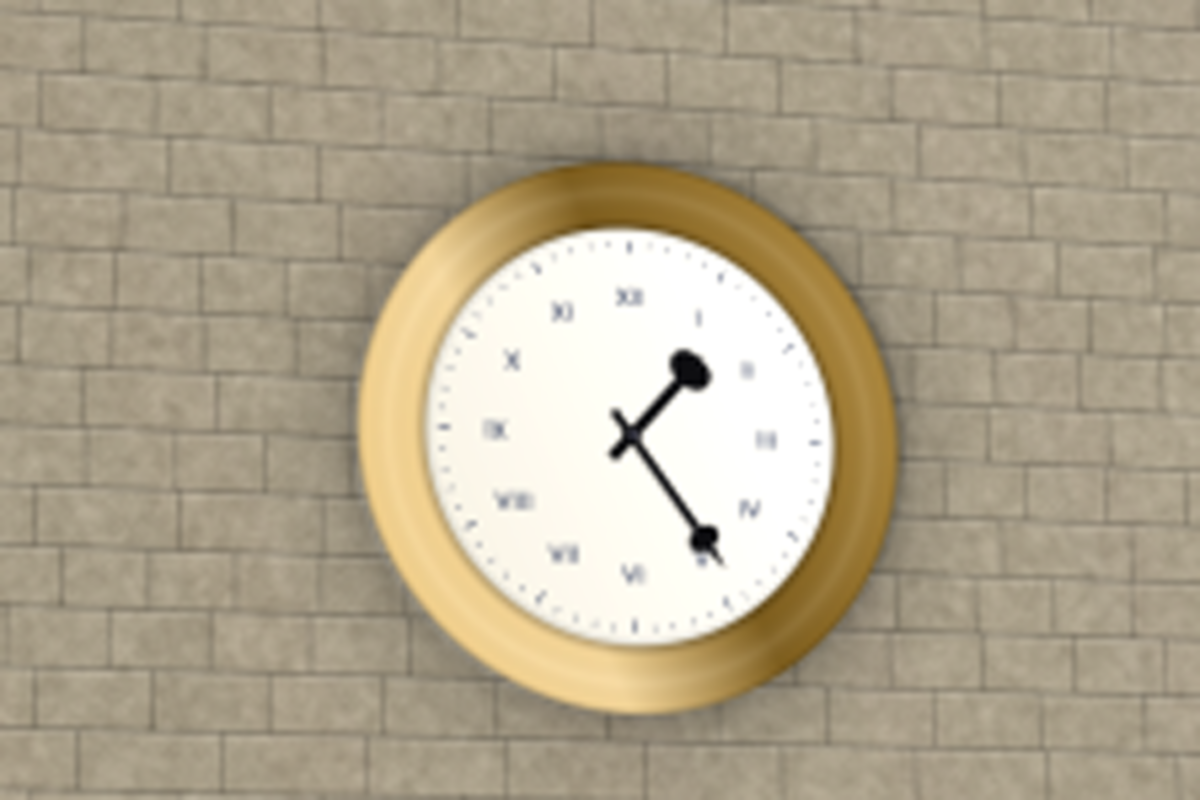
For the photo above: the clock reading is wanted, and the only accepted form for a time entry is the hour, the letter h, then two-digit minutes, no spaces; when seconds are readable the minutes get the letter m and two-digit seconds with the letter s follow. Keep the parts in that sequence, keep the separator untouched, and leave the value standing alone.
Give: 1h24
